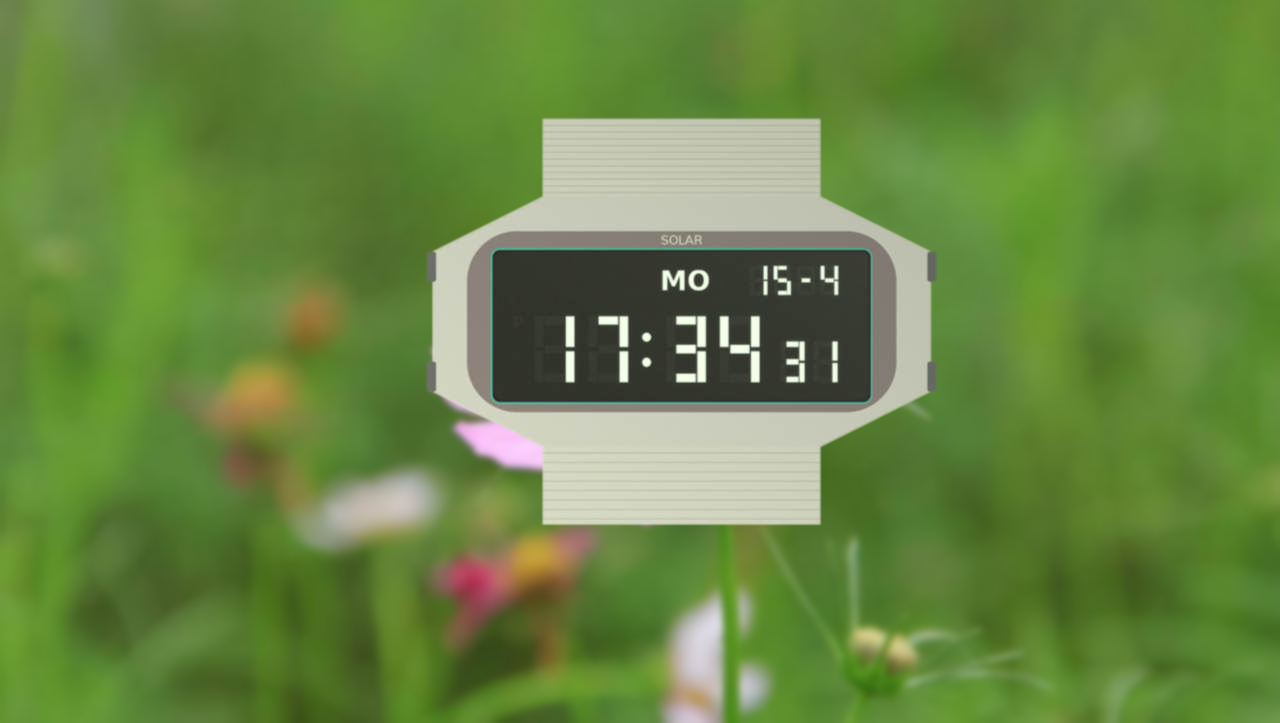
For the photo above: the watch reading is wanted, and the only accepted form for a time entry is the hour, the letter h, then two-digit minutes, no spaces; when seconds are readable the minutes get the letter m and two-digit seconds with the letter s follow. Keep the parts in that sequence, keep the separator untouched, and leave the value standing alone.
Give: 17h34m31s
